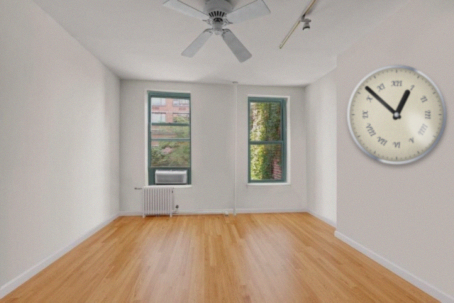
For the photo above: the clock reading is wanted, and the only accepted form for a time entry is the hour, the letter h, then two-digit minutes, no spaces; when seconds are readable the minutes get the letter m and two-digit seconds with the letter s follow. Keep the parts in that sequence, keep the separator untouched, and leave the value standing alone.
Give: 12h52
